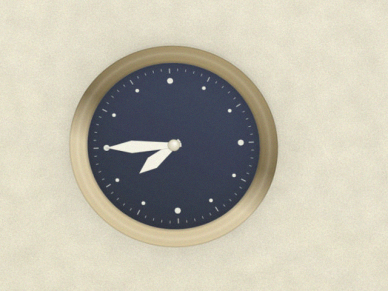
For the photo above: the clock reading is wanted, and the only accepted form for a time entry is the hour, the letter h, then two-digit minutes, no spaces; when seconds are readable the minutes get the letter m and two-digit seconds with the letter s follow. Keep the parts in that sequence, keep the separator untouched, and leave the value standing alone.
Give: 7h45
